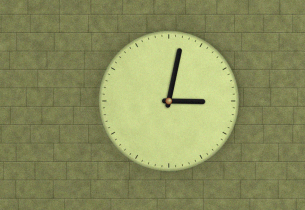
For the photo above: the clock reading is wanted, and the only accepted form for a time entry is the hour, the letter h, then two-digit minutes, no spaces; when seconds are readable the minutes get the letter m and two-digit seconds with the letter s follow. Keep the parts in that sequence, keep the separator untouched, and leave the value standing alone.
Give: 3h02
